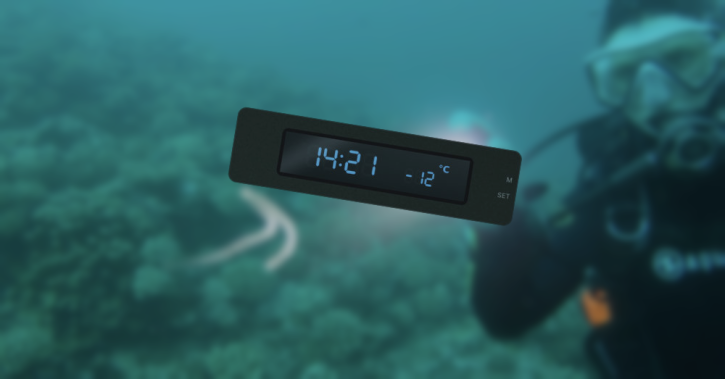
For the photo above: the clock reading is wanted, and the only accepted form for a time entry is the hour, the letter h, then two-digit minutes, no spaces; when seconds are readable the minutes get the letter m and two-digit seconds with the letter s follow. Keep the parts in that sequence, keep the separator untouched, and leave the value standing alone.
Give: 14h21
